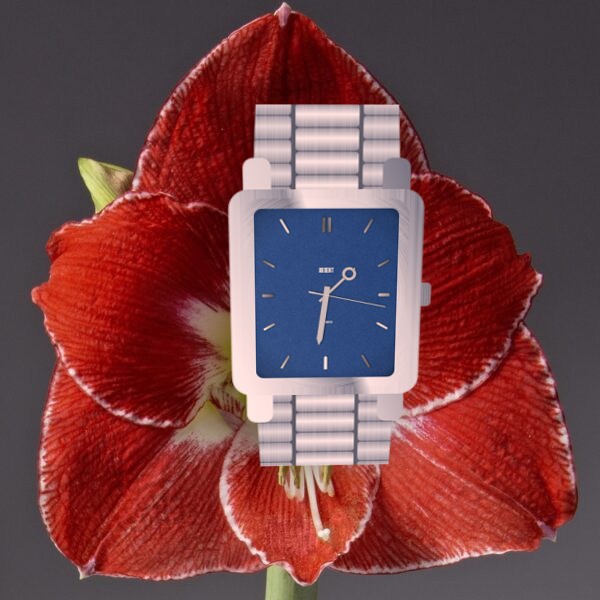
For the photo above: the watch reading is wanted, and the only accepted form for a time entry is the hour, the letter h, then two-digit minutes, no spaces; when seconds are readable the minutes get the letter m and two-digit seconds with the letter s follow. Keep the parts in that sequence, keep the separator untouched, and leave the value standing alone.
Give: 1h31m17s
